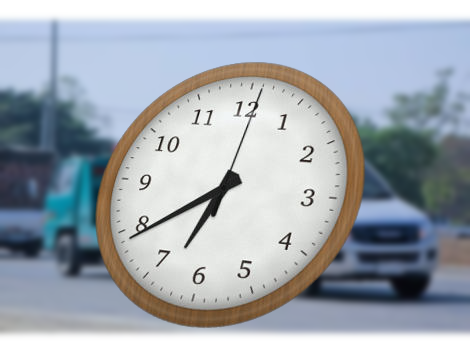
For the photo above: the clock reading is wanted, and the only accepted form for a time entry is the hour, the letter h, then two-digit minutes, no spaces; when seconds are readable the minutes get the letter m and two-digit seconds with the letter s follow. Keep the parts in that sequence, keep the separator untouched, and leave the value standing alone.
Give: 6h39m01s
